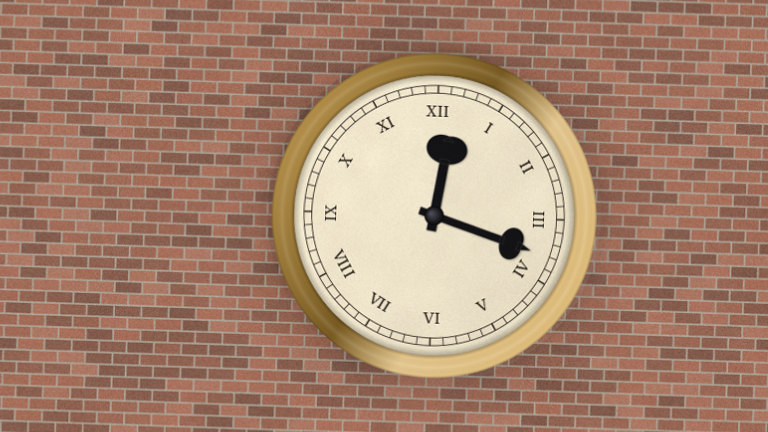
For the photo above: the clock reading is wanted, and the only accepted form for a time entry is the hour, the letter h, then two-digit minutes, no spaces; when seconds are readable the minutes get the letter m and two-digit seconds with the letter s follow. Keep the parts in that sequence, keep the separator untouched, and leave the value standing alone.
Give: 12h18
